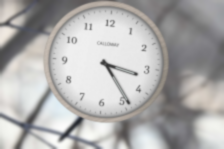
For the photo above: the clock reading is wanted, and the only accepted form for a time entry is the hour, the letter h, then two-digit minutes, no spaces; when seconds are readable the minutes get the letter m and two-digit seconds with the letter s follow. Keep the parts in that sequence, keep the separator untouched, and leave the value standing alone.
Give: 3h24
